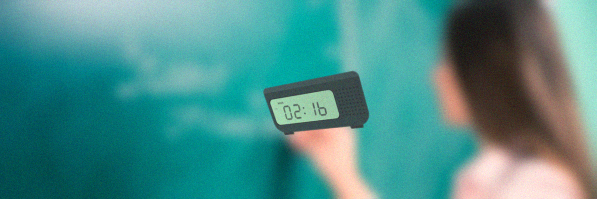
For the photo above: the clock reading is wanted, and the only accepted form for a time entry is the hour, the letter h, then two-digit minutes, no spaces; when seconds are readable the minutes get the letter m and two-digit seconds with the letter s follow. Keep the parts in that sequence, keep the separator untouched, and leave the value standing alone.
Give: 2h16
